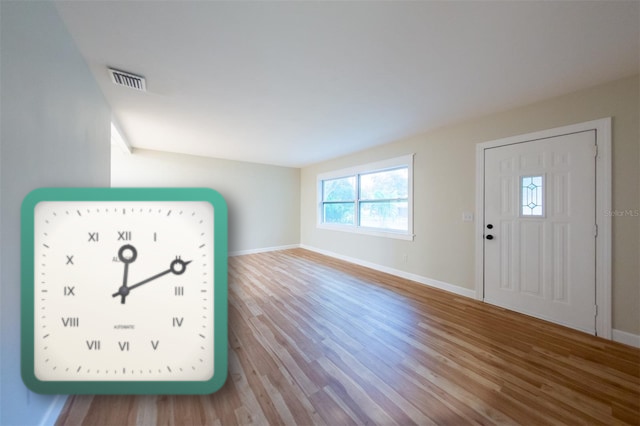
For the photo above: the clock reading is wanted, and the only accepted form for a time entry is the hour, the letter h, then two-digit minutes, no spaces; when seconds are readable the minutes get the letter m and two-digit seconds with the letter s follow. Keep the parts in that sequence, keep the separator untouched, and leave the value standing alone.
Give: 12h11
